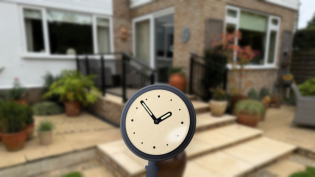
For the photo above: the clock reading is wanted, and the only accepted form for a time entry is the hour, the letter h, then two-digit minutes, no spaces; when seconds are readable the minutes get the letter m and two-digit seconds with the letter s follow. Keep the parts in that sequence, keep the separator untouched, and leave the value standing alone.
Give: 1h53
